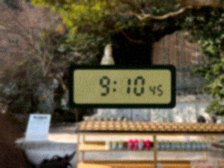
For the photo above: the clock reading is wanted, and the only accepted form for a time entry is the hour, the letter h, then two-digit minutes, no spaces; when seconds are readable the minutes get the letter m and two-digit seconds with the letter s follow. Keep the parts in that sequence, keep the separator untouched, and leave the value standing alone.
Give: 9h10m45s
